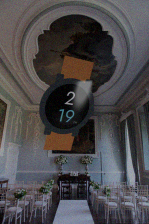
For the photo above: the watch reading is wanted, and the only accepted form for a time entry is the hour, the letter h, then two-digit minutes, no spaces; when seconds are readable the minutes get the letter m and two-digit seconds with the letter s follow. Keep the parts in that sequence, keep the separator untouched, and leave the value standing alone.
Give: 2h19
